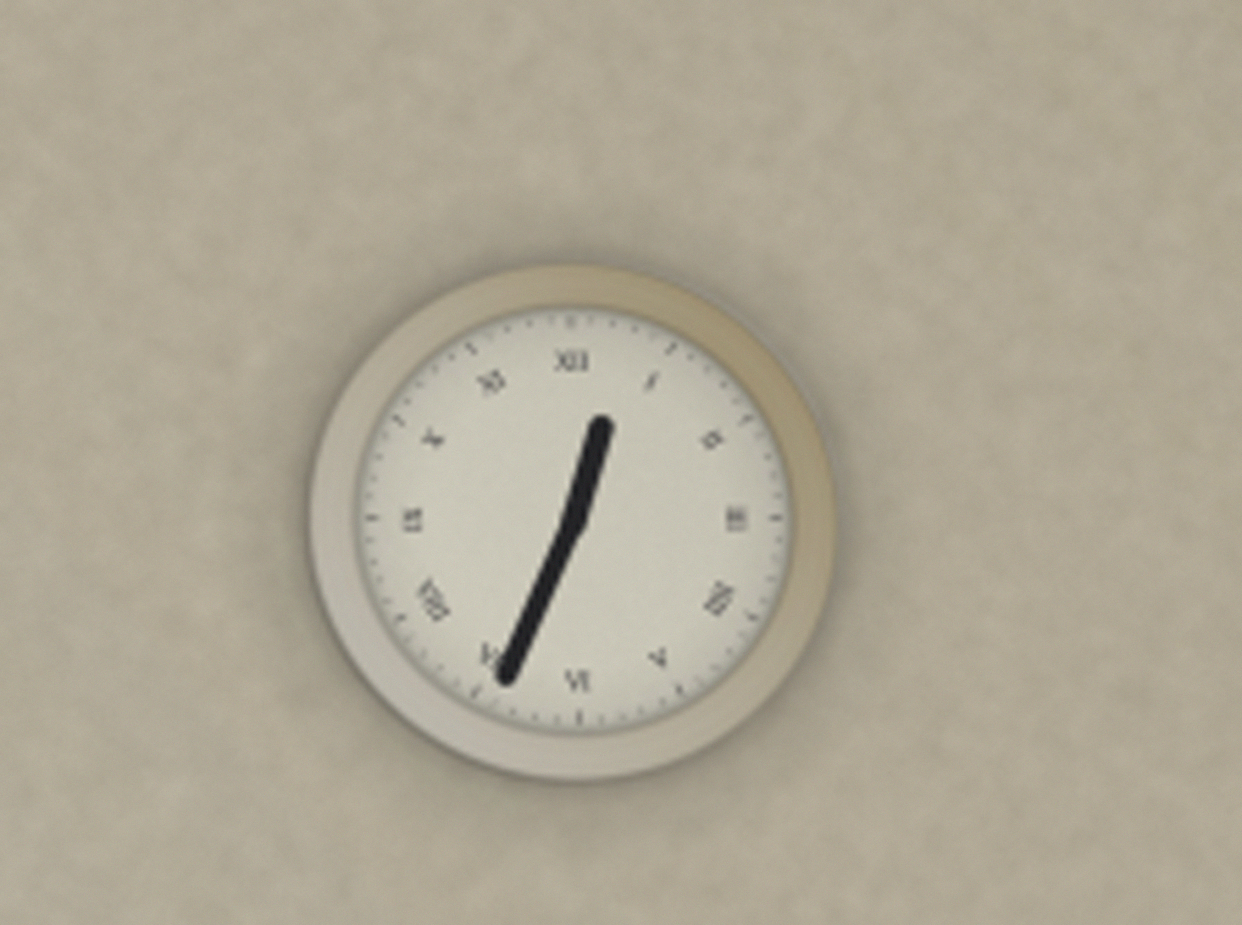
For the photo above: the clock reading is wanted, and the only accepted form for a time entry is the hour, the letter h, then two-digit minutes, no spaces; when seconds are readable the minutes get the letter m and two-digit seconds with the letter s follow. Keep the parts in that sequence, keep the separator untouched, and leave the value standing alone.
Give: 12h34
